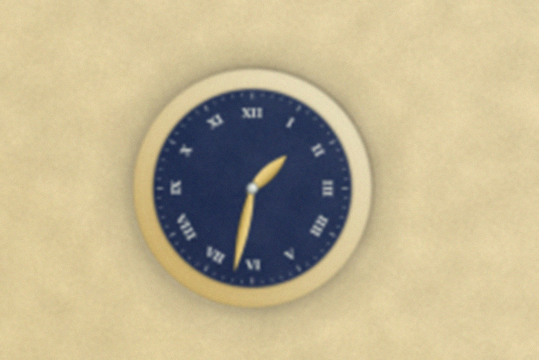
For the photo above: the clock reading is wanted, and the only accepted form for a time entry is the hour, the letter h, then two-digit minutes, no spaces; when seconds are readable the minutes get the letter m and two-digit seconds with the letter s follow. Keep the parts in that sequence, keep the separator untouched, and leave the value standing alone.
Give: 1h32
